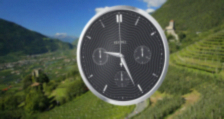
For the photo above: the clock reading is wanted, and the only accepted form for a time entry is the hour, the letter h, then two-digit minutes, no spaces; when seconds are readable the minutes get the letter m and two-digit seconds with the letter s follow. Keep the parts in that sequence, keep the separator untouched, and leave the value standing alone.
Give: 9h26
